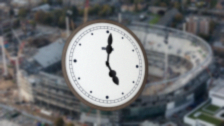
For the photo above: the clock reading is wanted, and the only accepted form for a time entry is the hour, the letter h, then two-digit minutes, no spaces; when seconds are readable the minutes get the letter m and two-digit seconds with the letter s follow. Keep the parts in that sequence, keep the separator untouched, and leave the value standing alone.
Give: 5h01
